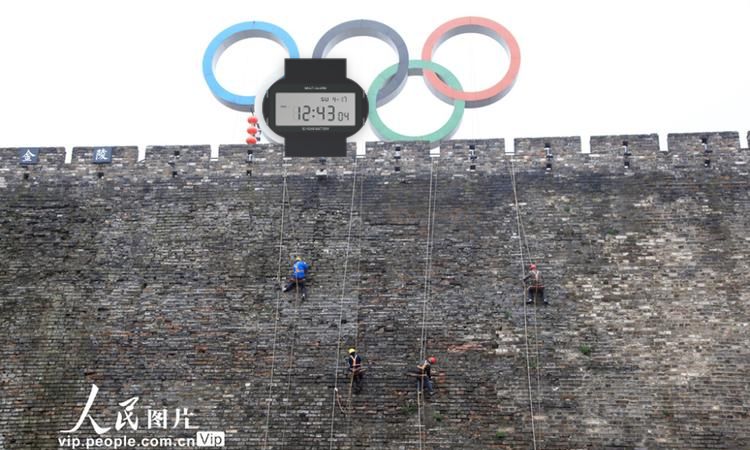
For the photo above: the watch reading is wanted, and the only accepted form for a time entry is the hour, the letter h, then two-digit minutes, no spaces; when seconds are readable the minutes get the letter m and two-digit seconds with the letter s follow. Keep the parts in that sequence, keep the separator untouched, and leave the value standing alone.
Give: 12h43m04s
